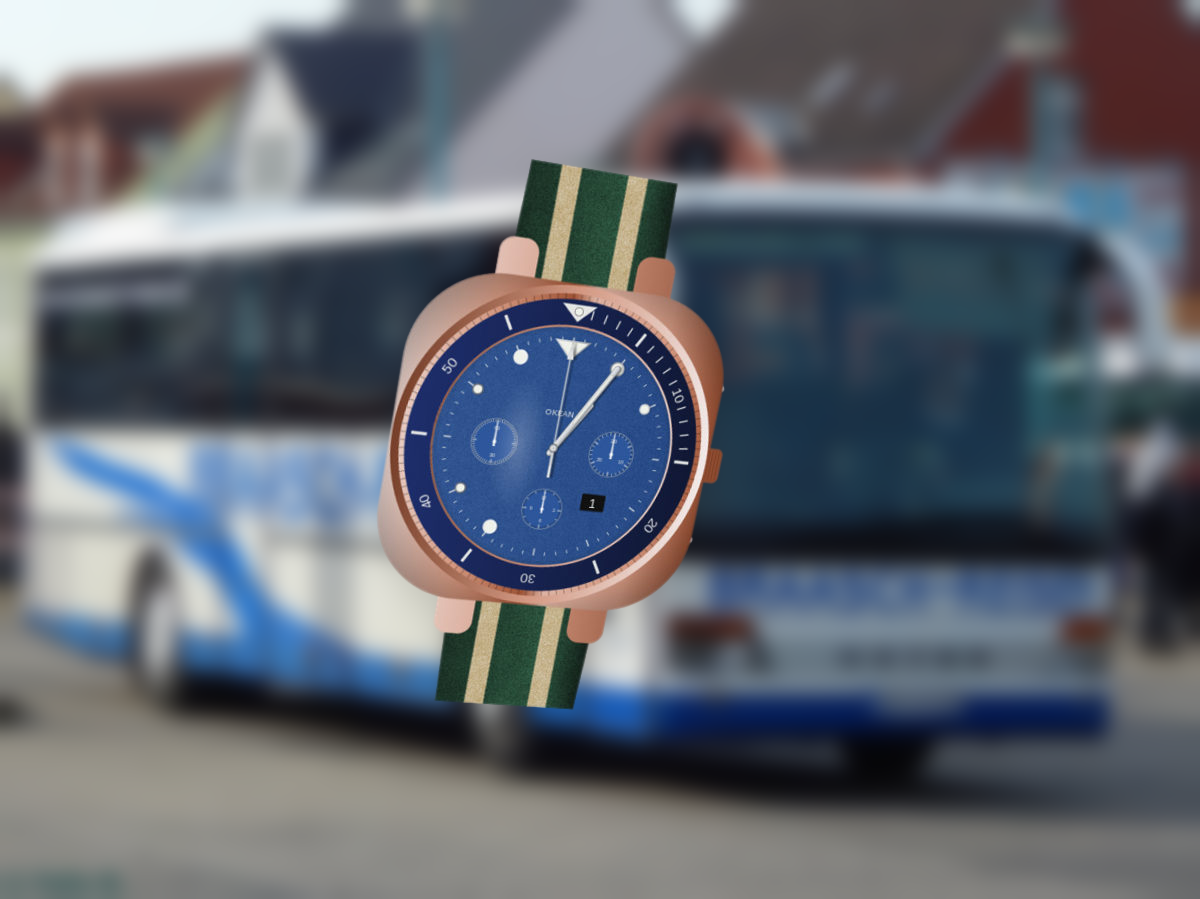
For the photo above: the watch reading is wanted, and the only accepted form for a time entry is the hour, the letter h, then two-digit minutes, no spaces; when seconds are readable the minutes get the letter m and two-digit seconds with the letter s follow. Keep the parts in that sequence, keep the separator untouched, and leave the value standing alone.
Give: 1h05
